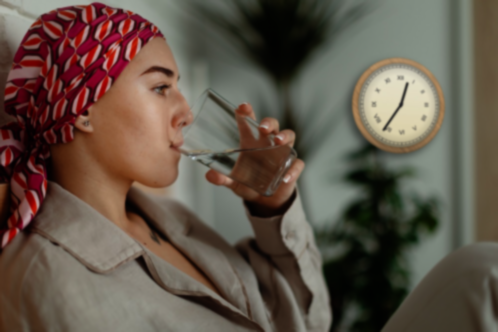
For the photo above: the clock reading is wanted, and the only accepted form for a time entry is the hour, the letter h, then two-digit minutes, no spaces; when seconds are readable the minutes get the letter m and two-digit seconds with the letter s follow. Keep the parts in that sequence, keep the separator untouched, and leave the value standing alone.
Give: 12h36
